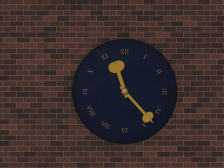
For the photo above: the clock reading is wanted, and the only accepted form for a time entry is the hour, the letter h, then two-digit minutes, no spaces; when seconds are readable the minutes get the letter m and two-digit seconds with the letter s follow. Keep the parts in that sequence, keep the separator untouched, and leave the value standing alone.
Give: 11h23
